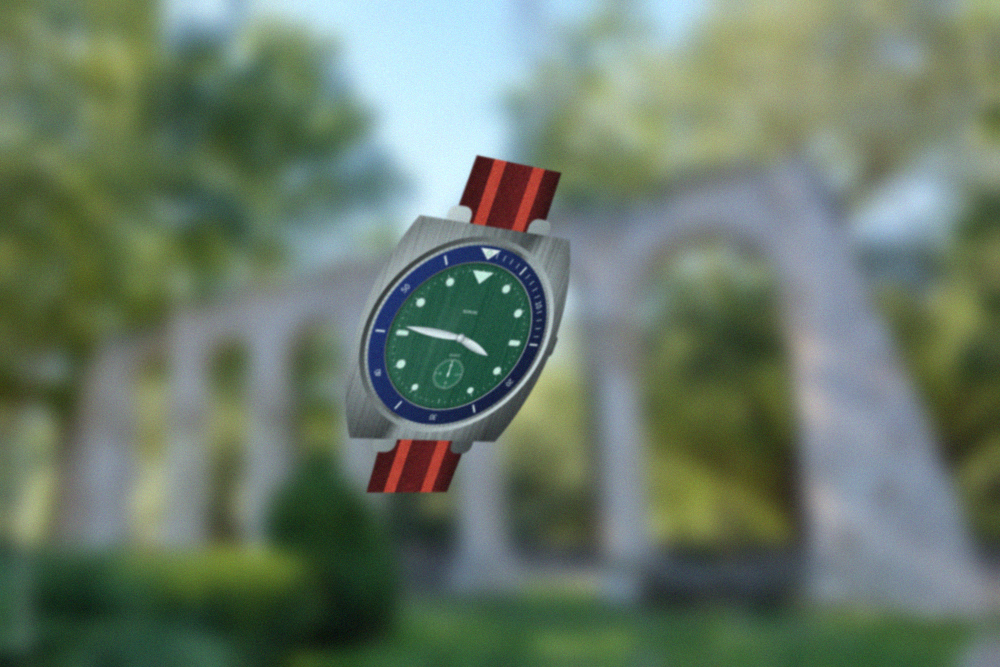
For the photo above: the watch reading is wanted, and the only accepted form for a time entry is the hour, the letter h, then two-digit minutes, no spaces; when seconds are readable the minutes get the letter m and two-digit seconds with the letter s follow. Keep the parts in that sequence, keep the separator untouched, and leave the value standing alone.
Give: 3h46
